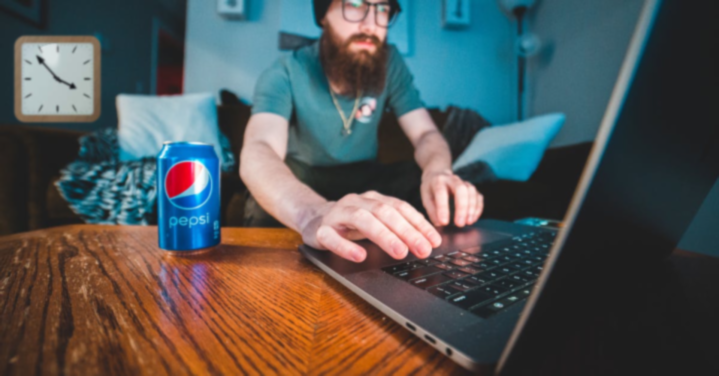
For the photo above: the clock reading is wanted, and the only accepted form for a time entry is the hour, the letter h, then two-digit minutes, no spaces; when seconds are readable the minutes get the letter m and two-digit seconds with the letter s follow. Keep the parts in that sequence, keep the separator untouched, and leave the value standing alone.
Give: 3h53
